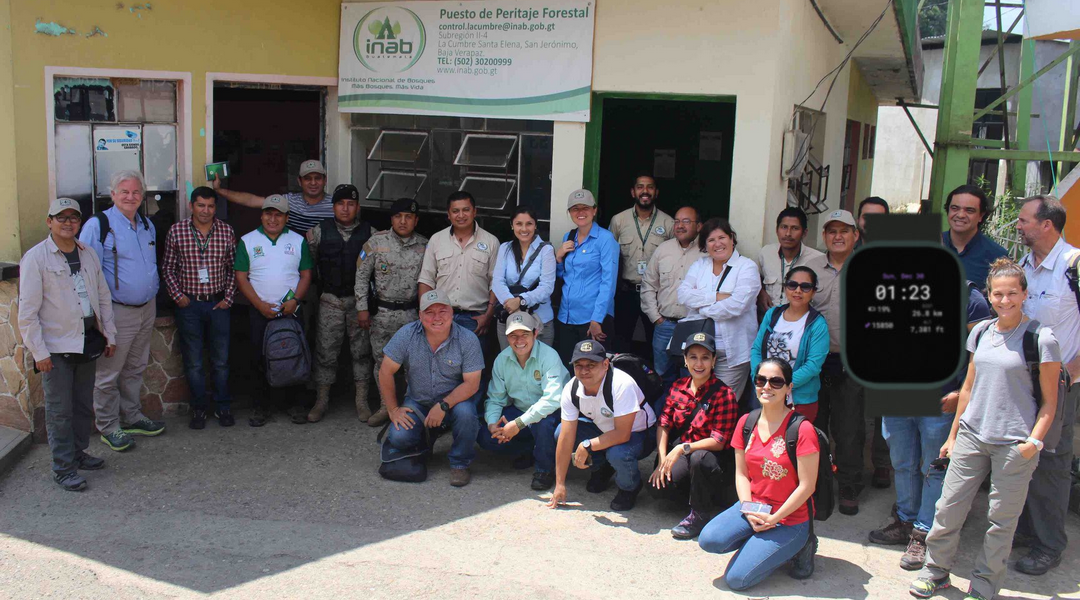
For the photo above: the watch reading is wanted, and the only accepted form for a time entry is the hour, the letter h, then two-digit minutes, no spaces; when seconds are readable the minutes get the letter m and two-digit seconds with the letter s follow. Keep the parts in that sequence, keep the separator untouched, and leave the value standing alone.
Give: 1h23
